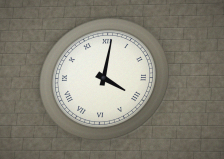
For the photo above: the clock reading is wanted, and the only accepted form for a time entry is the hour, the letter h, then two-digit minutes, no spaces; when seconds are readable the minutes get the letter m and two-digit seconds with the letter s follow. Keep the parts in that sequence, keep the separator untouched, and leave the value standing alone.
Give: 4h01
